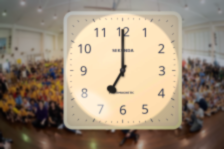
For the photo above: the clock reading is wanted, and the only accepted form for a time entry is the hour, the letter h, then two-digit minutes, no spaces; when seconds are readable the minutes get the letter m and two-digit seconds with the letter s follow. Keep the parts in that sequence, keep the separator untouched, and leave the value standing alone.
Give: 7h00
